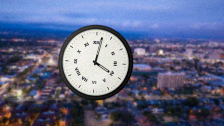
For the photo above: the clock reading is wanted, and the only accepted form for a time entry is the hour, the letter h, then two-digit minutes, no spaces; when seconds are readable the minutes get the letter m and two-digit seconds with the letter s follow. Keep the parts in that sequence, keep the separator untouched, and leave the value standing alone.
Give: 4h02
